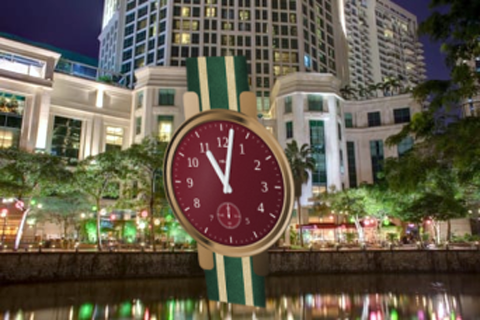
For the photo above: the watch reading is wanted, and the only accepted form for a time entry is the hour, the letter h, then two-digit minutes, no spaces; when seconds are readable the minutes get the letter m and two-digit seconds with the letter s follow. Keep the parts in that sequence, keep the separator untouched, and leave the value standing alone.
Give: 11h02
